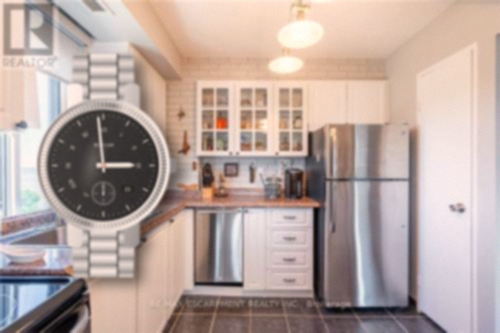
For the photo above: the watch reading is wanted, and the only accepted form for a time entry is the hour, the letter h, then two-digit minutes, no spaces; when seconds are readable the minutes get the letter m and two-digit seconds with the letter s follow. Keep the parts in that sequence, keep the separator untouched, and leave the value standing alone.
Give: 2h59
